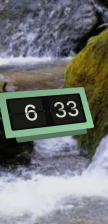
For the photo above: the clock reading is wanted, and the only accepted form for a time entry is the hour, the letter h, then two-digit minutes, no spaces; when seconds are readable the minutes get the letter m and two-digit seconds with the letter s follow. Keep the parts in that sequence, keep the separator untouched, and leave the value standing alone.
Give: 6h33
